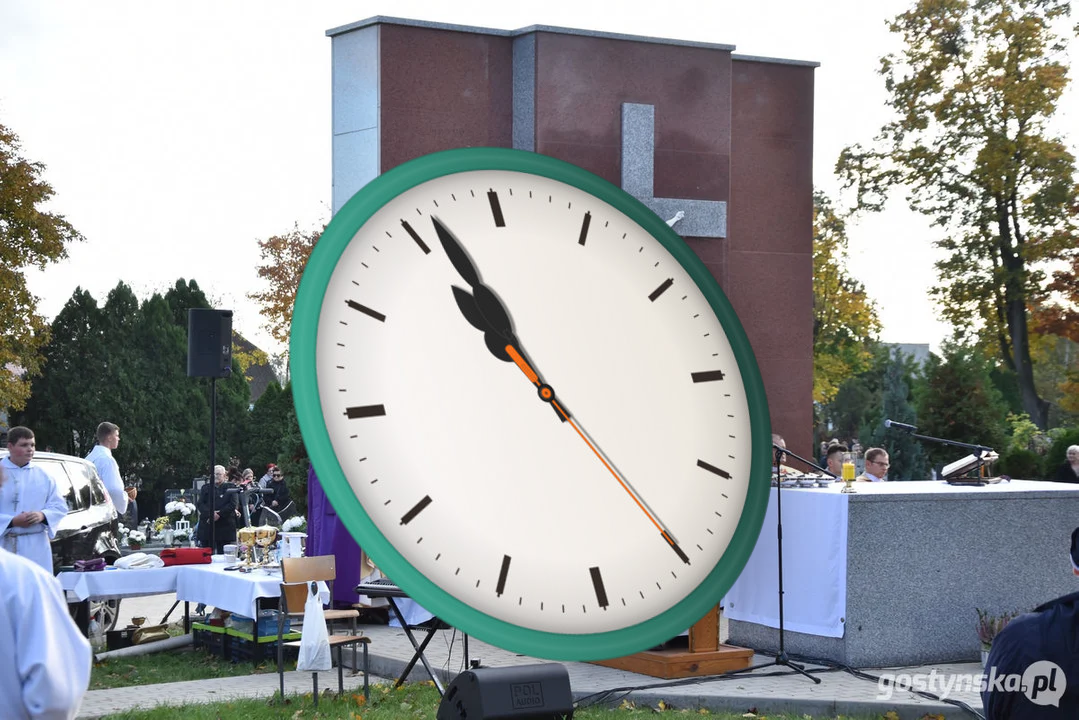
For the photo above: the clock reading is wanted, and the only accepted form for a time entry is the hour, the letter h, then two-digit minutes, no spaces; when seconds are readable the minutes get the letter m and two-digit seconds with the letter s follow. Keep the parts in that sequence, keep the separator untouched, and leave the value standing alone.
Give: 10h56m25s
